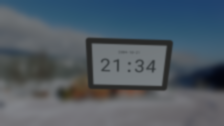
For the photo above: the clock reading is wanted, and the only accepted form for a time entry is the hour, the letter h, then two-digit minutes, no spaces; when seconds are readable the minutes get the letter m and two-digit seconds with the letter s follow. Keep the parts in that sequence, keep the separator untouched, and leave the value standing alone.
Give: 21h34
